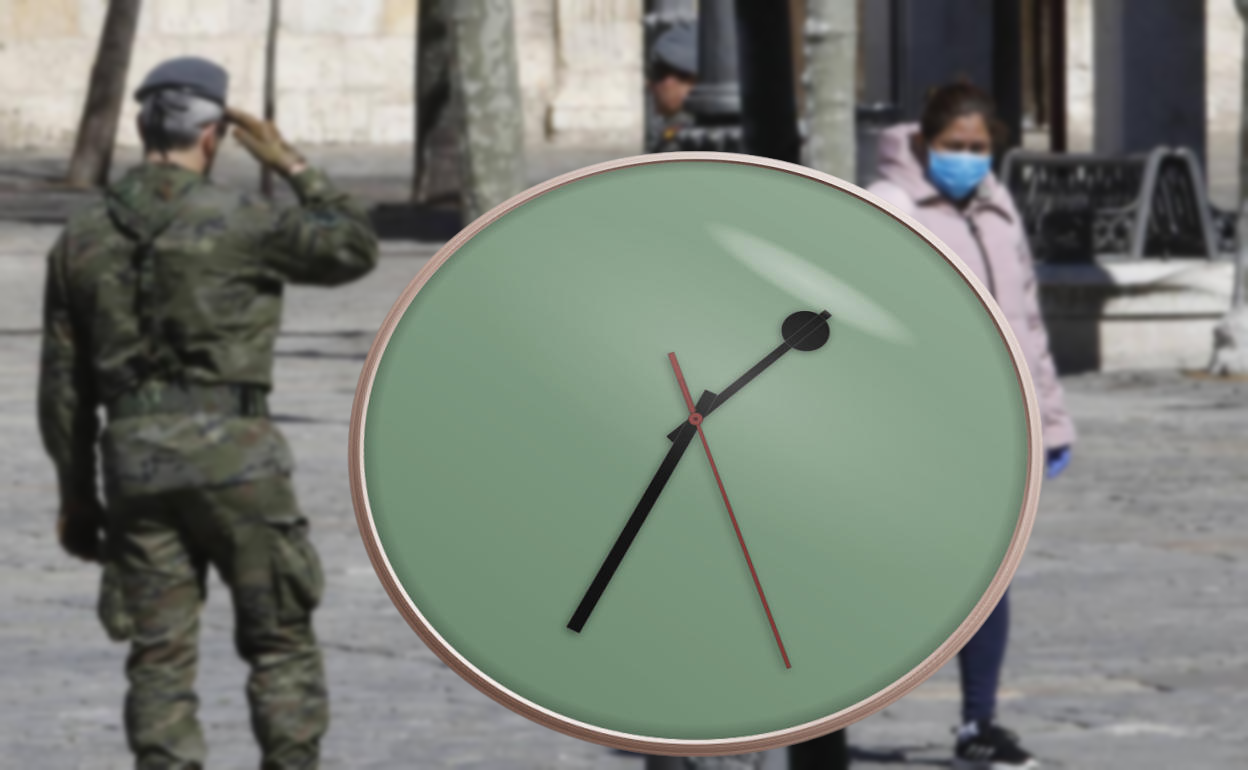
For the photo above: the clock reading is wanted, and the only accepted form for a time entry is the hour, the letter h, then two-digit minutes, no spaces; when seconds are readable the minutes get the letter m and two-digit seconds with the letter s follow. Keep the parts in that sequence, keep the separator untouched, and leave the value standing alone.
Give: 1h34m27s
